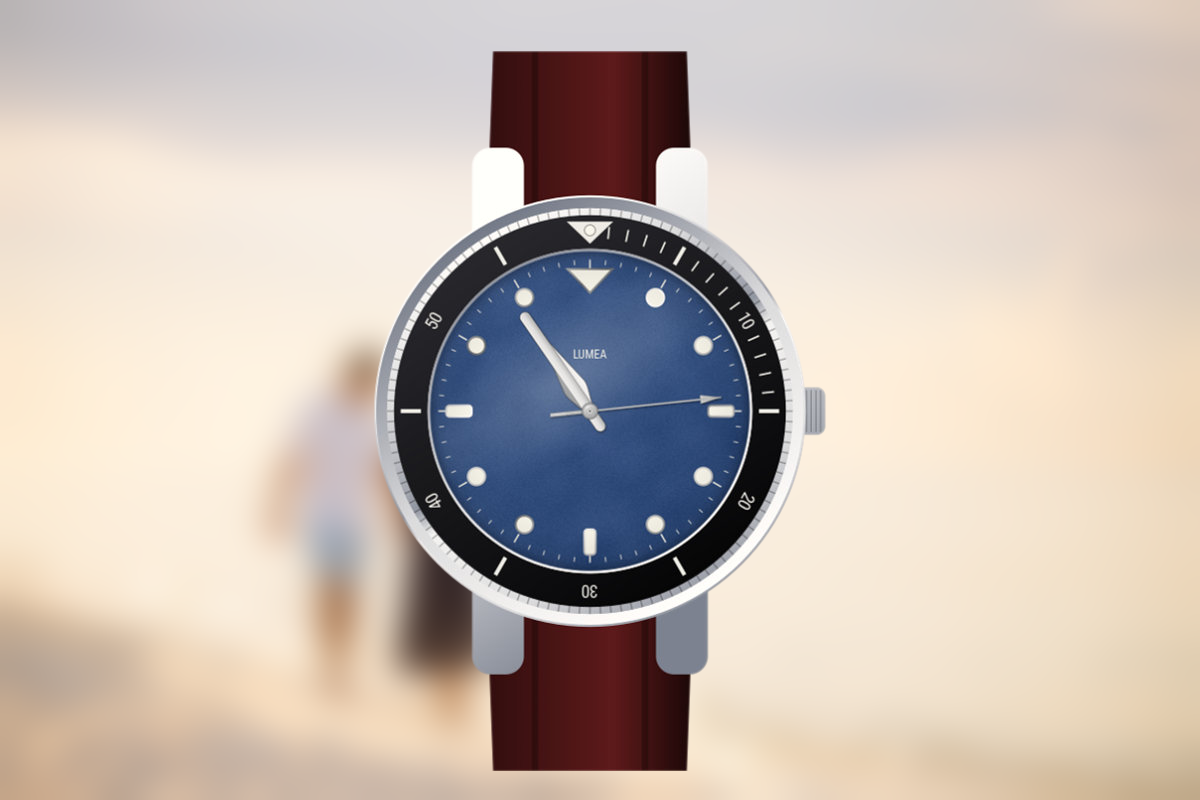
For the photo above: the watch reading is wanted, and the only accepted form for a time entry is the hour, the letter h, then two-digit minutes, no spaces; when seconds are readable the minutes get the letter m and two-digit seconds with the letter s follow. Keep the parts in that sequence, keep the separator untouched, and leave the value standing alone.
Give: 10h54m14s
